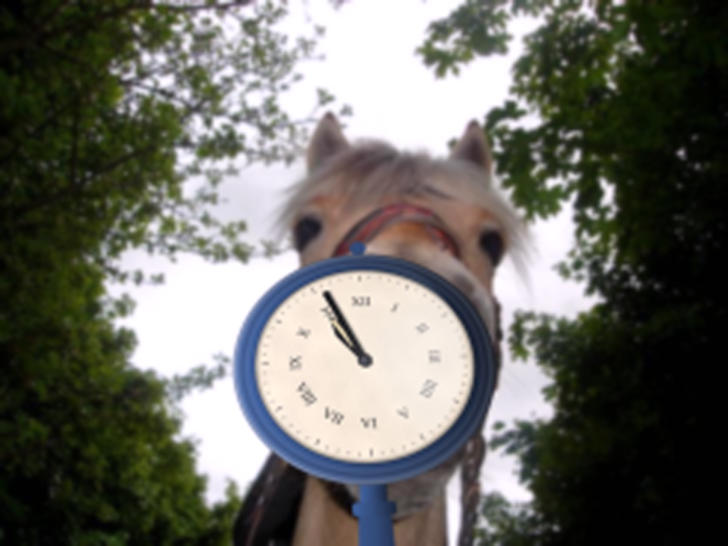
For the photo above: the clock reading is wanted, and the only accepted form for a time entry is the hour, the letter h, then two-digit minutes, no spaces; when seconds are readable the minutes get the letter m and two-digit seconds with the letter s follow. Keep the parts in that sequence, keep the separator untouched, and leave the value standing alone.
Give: 10h56
